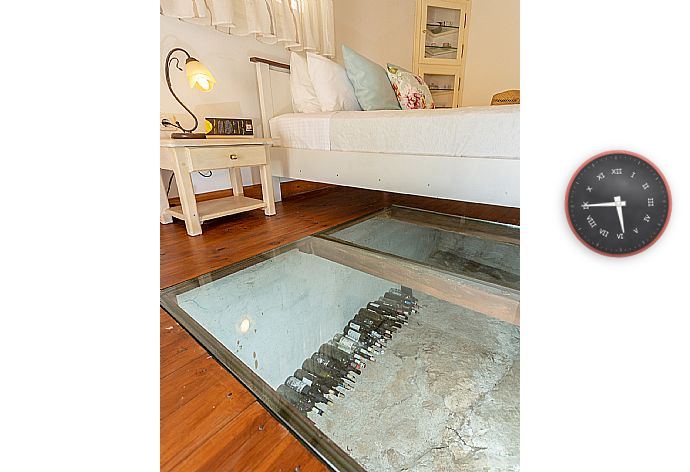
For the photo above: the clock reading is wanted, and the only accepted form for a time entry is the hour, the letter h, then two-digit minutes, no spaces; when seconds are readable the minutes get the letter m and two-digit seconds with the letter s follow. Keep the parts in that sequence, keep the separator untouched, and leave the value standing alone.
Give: 5h45
